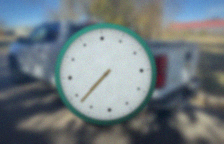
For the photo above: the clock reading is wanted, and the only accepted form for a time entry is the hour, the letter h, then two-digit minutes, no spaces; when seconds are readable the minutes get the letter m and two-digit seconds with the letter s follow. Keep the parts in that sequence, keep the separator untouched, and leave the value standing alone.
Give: 7h38
